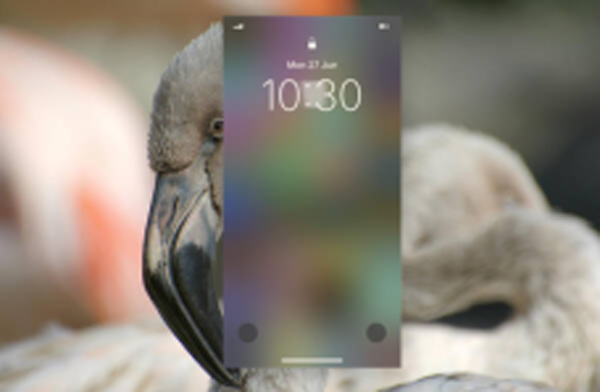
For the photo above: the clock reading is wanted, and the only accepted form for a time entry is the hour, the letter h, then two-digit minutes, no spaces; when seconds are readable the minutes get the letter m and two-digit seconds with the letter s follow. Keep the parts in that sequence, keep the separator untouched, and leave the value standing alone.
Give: 10h30
